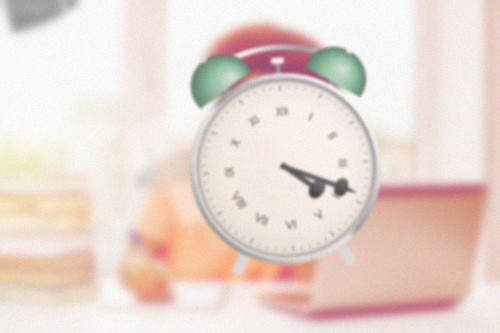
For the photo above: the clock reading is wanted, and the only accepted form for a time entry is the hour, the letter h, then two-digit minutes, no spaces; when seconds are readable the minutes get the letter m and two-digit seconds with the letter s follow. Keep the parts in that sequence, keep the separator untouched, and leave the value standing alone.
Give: 4h19
